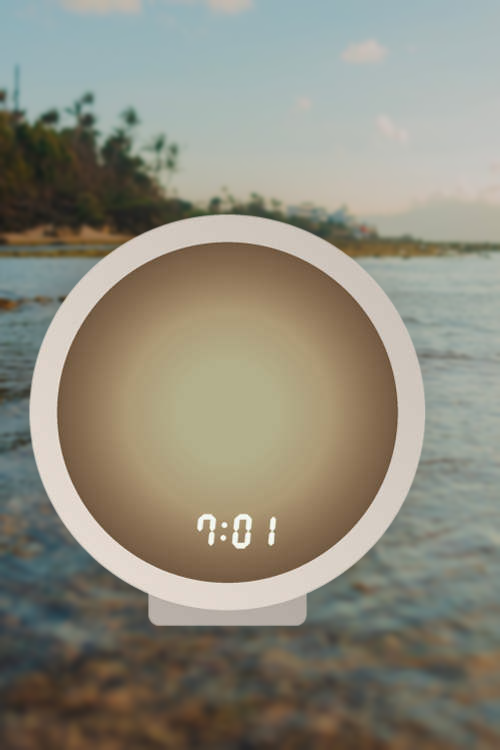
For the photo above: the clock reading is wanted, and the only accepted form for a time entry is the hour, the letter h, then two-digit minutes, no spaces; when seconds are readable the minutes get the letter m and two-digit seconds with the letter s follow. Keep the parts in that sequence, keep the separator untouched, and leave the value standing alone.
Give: 7h01
